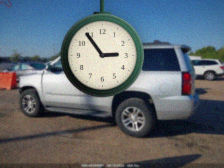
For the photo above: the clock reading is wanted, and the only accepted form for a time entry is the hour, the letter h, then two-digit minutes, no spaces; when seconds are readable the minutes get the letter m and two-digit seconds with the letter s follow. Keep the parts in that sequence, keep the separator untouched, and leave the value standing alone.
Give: 2h54
